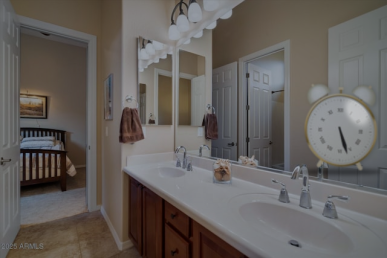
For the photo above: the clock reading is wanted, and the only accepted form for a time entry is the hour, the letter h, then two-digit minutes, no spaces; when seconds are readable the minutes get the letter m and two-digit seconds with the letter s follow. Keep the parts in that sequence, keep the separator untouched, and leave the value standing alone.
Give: 5h27
